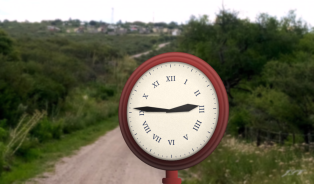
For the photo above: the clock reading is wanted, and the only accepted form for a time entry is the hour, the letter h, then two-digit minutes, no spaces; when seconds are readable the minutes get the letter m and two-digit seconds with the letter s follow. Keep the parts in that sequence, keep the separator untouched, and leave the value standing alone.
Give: 2h46
